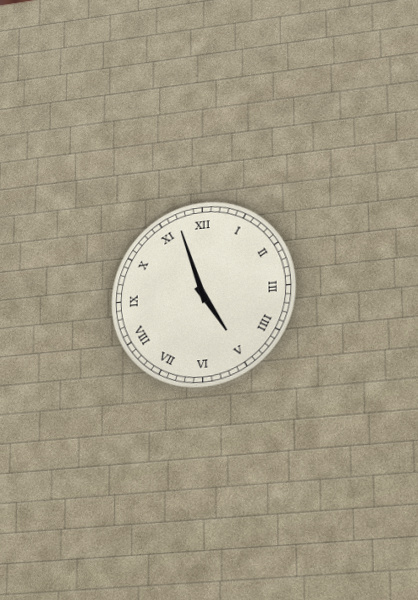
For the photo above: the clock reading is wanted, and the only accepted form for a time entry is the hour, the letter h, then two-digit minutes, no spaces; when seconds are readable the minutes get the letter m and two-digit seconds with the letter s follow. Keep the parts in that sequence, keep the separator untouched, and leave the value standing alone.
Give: 4h57
